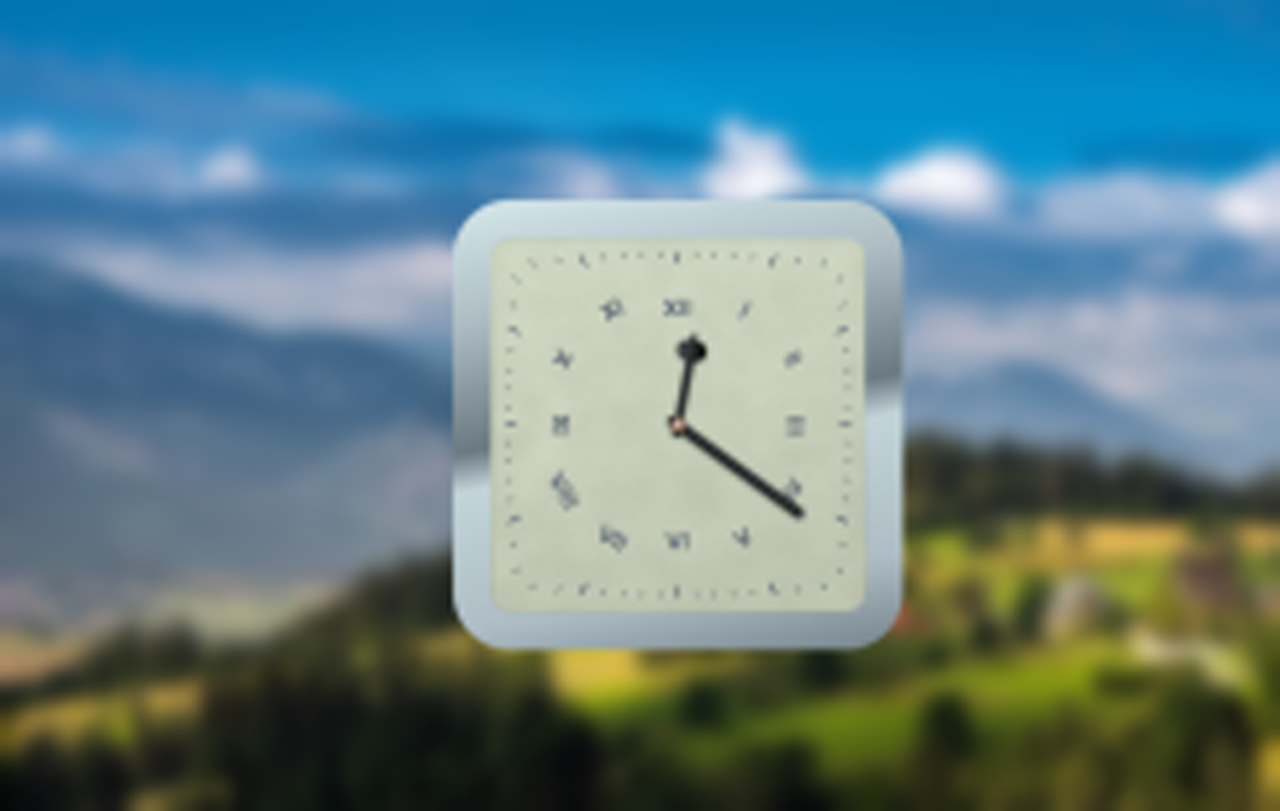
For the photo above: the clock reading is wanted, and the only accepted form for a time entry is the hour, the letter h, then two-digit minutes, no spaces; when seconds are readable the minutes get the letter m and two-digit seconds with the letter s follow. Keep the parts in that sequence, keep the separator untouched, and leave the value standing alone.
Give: 12h21
